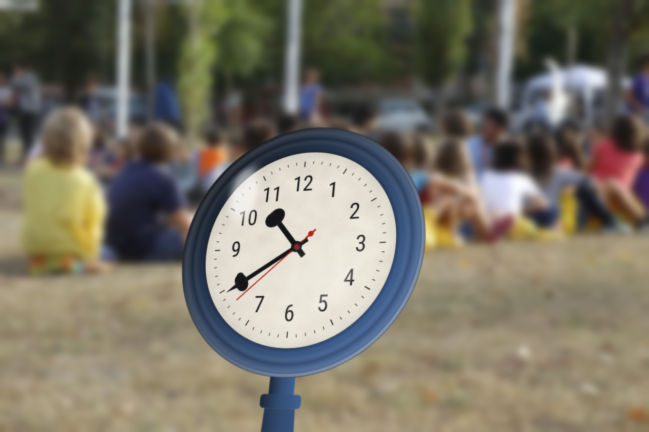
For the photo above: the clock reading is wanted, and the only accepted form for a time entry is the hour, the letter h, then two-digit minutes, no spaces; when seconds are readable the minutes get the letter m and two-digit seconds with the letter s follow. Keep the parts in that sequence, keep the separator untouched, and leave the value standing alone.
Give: 10h39m38s
